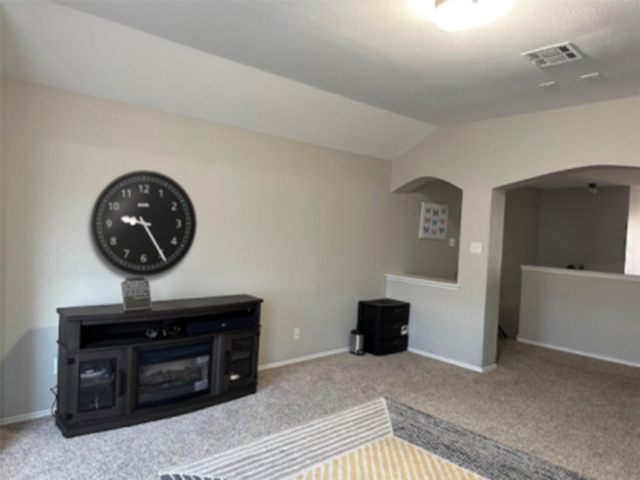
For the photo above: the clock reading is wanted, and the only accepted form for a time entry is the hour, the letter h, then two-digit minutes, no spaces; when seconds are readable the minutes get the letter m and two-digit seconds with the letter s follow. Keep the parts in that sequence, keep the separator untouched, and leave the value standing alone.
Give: 9h25
